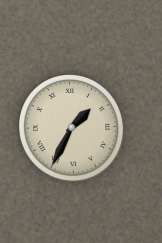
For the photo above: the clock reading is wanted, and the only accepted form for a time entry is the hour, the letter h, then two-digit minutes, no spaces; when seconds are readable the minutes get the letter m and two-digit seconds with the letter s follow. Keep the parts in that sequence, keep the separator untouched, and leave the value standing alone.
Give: 1h35
